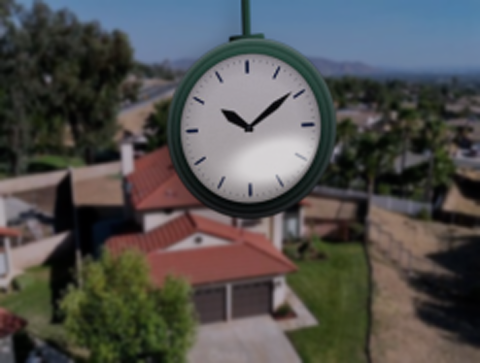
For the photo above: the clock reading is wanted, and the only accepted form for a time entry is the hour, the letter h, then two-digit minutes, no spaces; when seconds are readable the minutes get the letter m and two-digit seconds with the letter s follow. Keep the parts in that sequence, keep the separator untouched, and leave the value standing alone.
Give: 10h09
